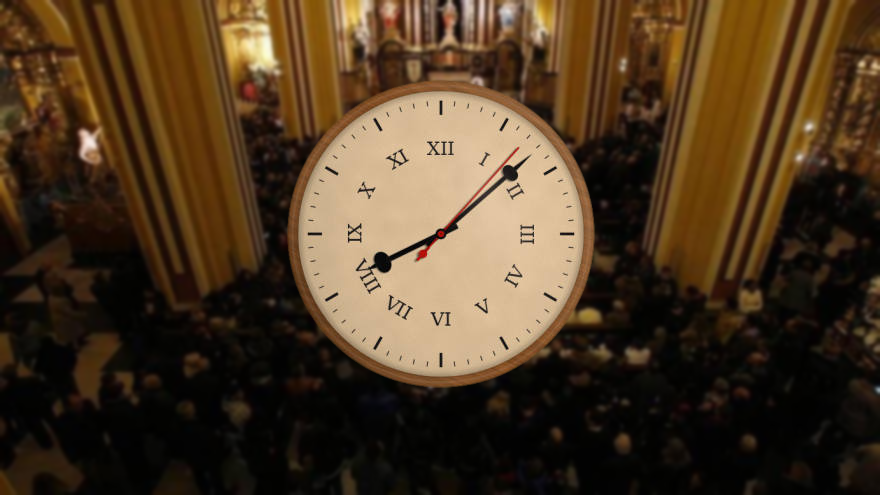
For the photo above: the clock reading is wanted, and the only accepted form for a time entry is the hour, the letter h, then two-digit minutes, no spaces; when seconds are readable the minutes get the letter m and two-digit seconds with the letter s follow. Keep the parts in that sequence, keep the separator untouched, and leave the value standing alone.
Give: 8h08m07s
